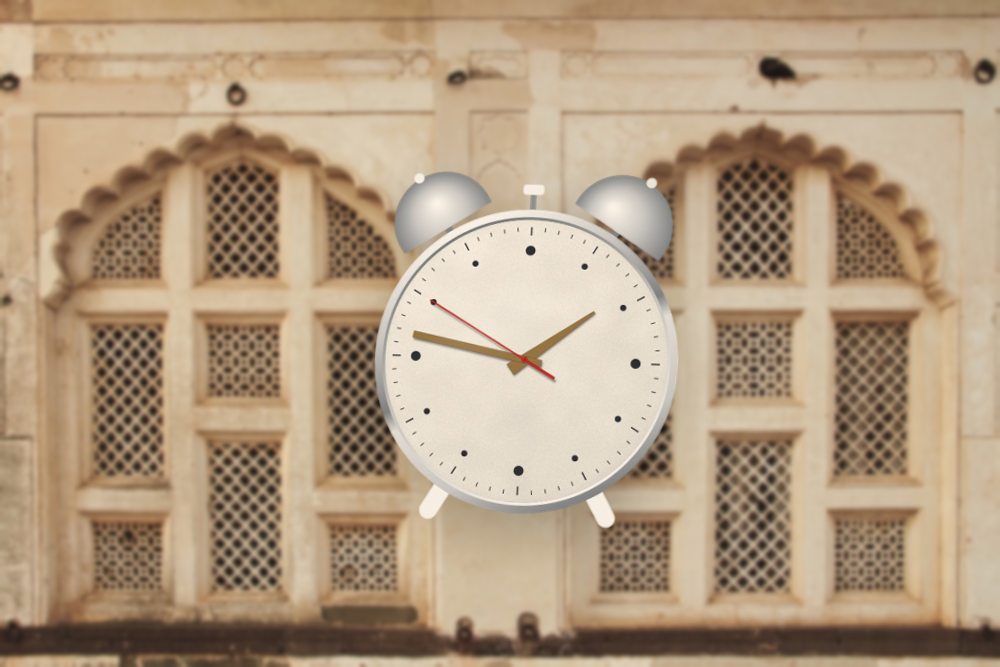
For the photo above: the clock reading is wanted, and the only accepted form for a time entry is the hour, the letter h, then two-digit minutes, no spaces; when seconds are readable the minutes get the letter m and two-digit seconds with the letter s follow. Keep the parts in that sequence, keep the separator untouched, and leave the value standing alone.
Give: 1h46m50s
